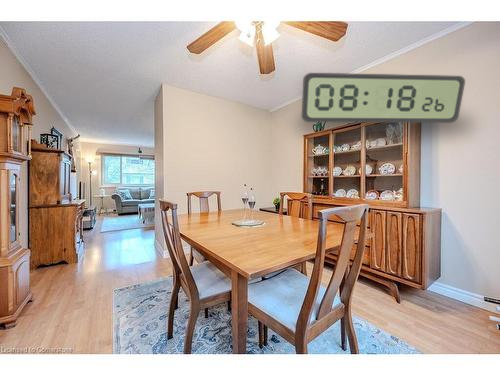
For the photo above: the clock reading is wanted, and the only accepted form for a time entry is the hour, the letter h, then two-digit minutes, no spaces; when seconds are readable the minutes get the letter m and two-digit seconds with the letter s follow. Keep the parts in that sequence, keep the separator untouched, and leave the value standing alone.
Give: 8h18m26s
